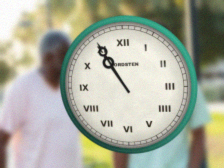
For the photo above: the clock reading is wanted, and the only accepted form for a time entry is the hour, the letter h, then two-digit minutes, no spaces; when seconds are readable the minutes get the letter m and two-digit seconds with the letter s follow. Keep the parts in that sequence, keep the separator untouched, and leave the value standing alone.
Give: 10h55
